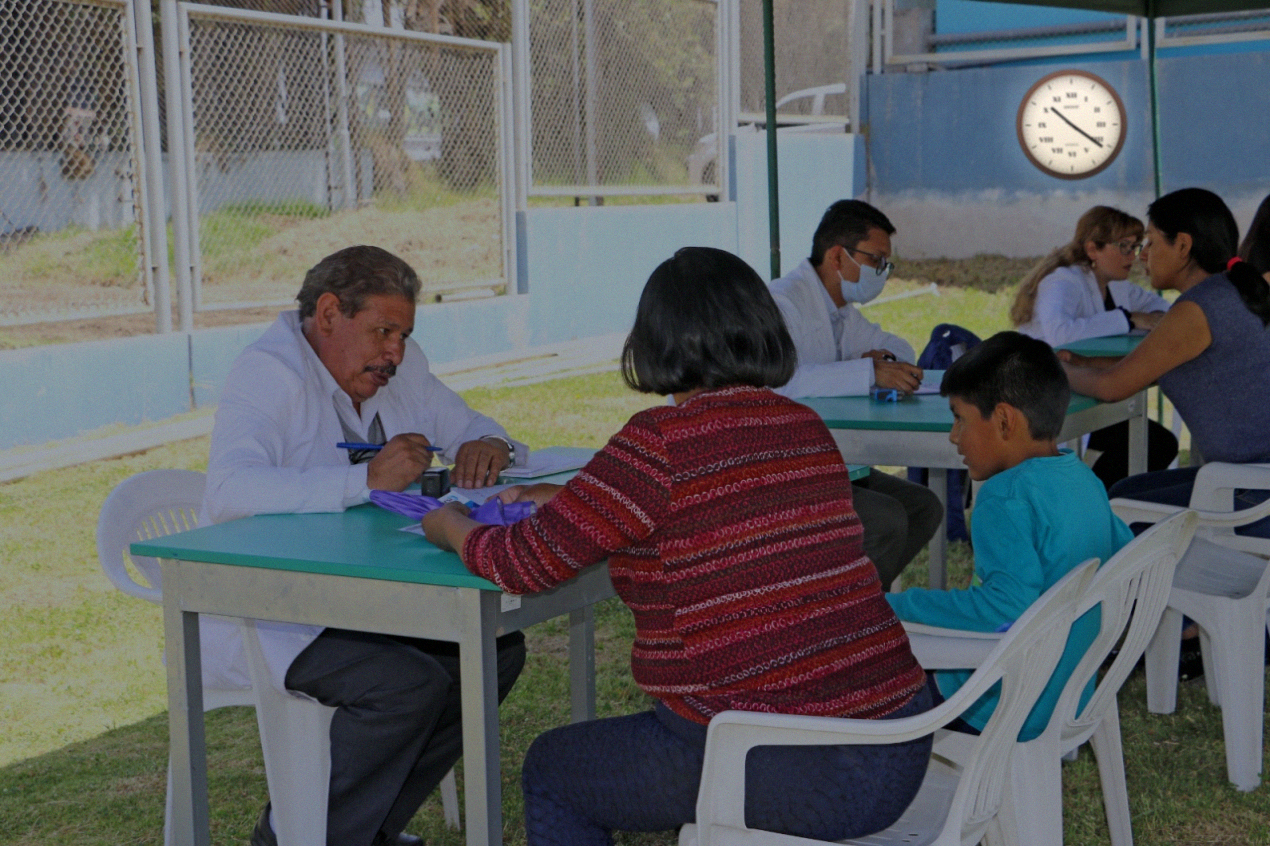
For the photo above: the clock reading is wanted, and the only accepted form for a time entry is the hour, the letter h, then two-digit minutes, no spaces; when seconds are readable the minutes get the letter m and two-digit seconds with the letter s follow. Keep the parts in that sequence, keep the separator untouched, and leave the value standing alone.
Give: 10h21
